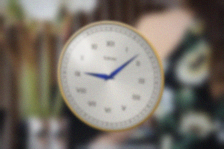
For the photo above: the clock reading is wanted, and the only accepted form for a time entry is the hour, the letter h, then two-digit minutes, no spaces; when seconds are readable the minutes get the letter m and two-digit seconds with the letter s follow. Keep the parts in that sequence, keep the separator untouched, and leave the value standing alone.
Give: 9h08
